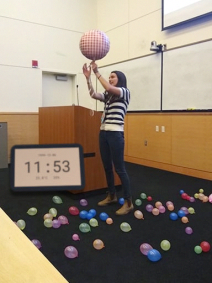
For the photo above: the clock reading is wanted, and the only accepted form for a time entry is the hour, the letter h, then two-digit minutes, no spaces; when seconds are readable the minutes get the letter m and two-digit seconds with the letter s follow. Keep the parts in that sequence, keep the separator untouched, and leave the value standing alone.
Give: 11h53
